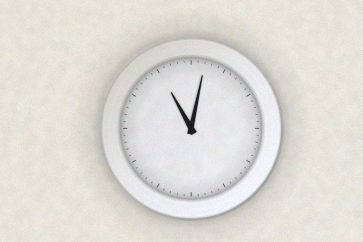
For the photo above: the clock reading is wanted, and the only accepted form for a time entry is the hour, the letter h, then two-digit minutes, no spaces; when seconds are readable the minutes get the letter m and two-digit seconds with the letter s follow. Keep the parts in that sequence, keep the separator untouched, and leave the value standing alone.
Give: 11h02
